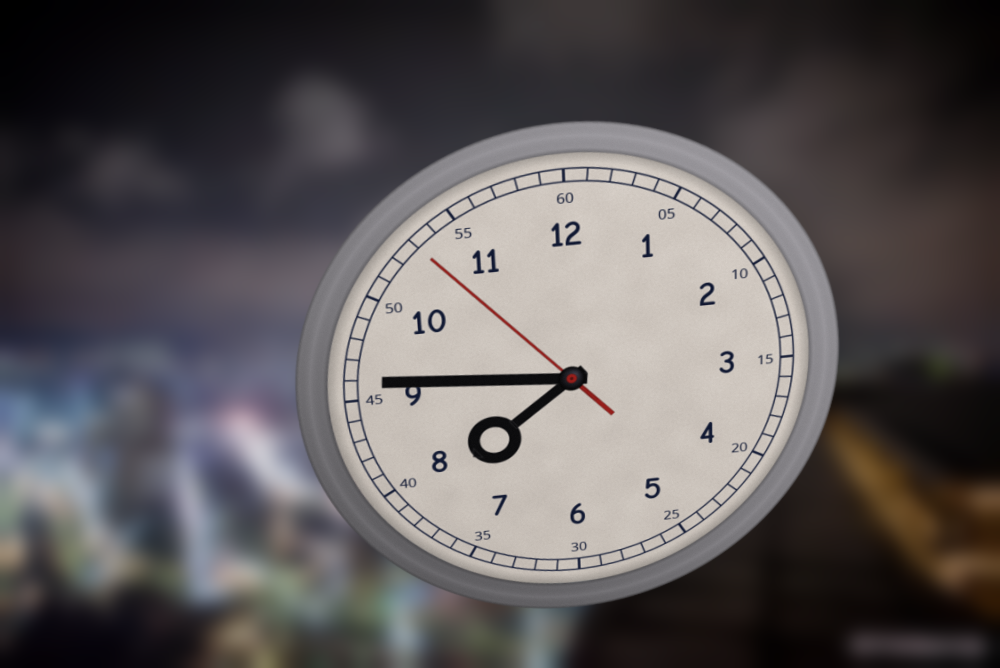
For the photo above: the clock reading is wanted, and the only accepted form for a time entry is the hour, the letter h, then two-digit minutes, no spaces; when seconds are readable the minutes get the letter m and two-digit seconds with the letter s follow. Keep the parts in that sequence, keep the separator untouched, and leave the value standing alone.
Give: 7h45m53s
